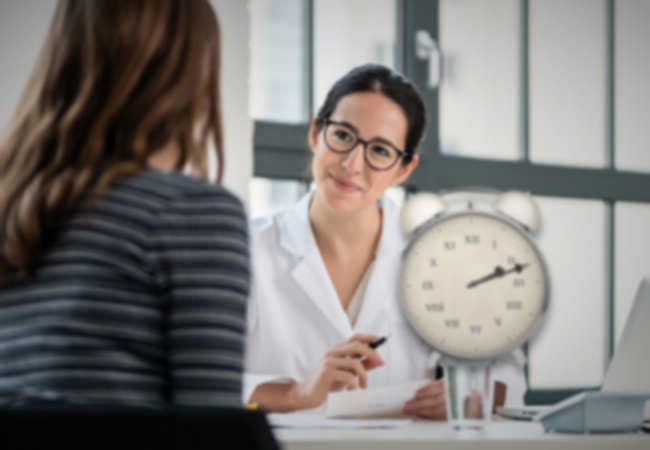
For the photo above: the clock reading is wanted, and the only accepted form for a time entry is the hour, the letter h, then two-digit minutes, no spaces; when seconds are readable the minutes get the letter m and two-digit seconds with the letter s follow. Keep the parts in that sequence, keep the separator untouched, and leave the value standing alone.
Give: 2h12
